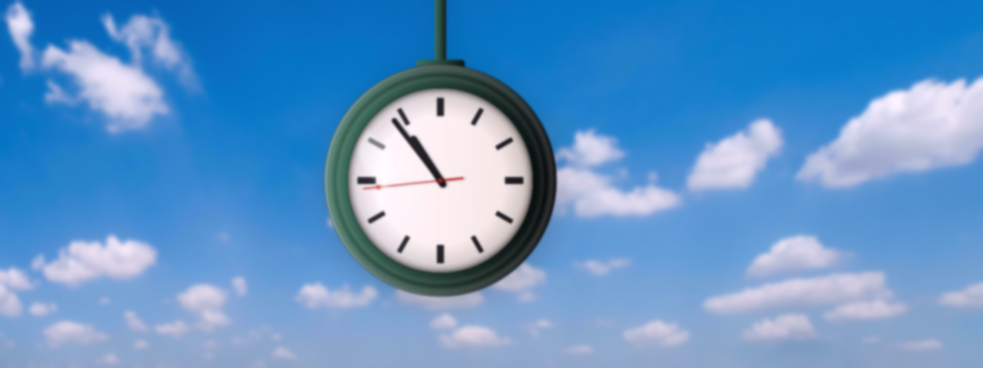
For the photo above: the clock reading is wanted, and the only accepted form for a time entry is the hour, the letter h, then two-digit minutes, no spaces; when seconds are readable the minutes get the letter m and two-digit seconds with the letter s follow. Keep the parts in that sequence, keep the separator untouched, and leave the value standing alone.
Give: 10h53m44s
